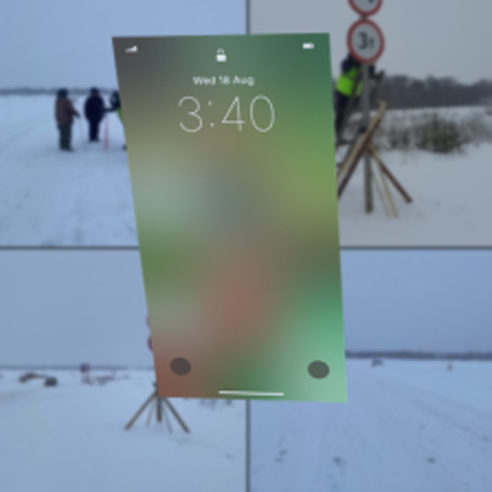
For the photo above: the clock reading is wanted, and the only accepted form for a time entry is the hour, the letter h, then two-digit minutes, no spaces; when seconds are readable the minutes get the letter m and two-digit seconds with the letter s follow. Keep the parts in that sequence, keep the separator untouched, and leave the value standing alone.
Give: 3h40
